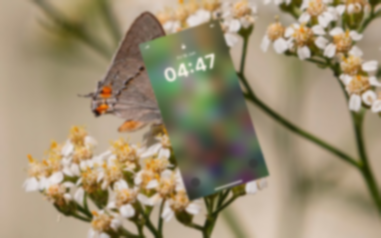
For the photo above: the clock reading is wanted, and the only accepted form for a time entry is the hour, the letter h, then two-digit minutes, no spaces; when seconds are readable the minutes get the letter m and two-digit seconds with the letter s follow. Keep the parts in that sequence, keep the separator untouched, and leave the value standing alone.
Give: 4h47
